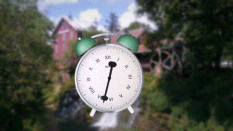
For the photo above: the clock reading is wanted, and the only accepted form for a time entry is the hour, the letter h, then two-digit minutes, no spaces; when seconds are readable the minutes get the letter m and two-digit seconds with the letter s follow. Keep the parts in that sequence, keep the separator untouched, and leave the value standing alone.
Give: 12h33
